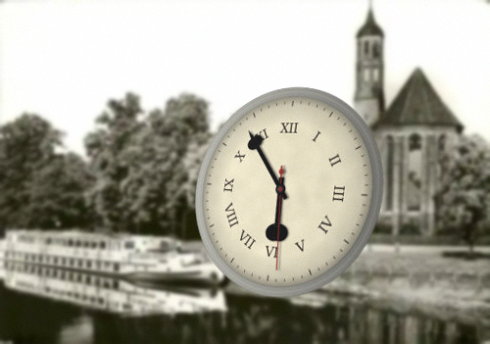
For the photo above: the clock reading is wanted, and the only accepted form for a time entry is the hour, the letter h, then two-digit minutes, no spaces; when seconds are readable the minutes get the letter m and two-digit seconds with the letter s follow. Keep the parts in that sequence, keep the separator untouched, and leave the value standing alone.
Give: 5h53m29s
